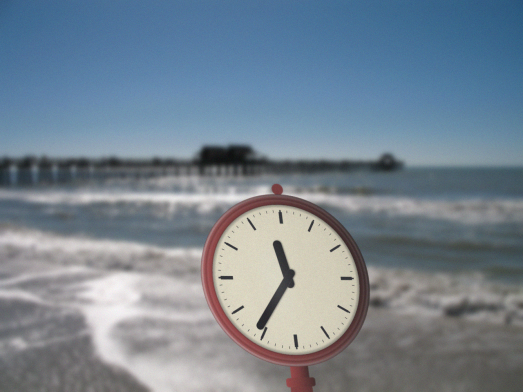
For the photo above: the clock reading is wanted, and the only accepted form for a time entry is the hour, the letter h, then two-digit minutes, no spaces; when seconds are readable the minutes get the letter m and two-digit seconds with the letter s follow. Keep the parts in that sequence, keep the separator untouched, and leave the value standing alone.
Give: 11h36
